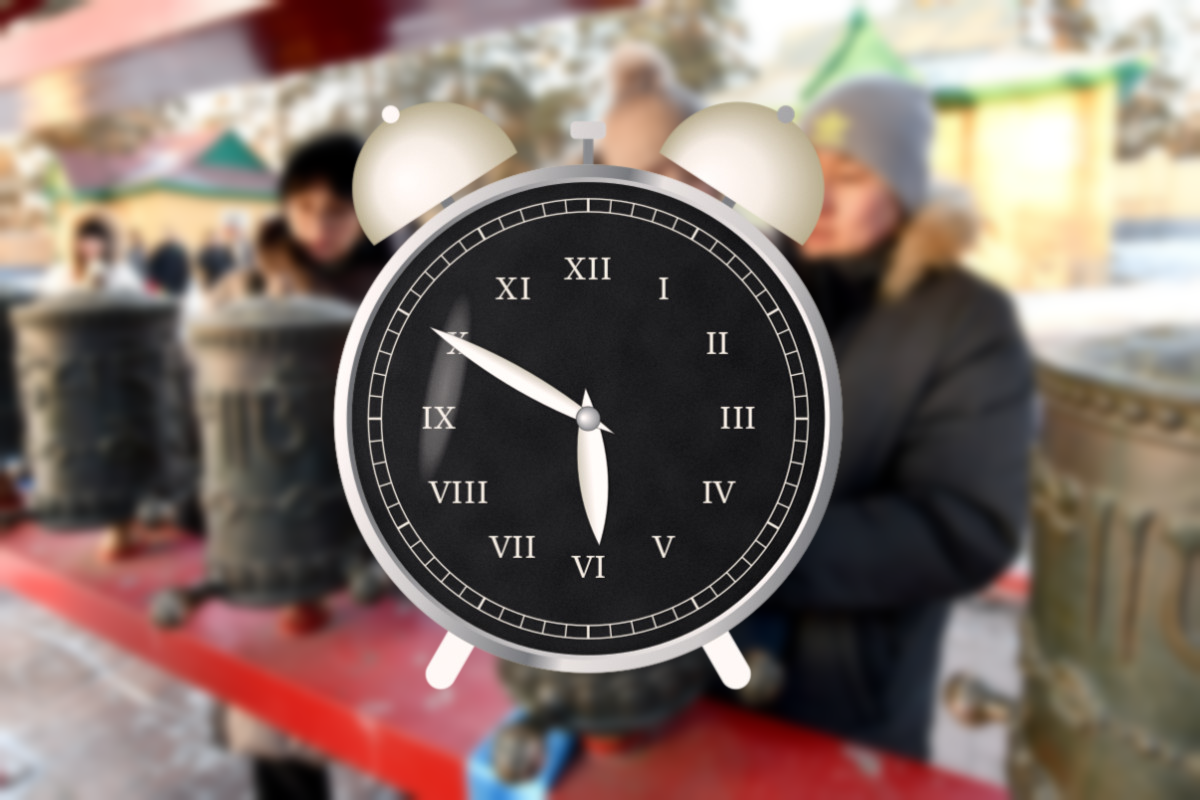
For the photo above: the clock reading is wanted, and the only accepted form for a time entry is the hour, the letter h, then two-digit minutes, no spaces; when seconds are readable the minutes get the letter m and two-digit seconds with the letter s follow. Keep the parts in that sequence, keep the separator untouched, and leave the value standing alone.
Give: 5h50
